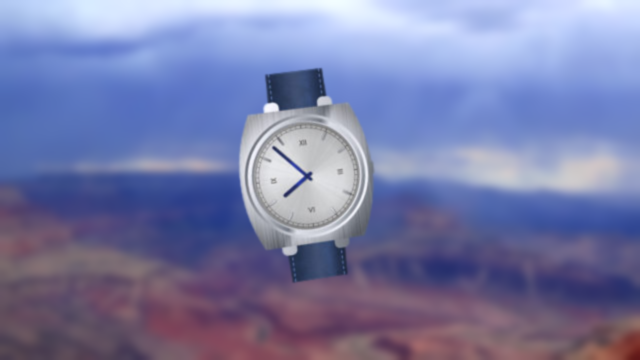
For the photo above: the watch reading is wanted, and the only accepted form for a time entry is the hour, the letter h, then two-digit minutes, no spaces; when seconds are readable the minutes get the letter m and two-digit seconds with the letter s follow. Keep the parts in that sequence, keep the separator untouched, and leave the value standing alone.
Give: 7h53
